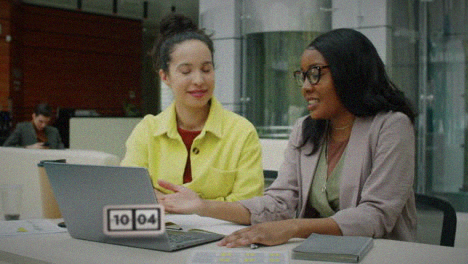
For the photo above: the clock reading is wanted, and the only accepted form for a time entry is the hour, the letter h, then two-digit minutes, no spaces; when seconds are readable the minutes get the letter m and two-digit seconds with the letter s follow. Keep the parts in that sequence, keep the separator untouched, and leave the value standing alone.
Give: 10h04
